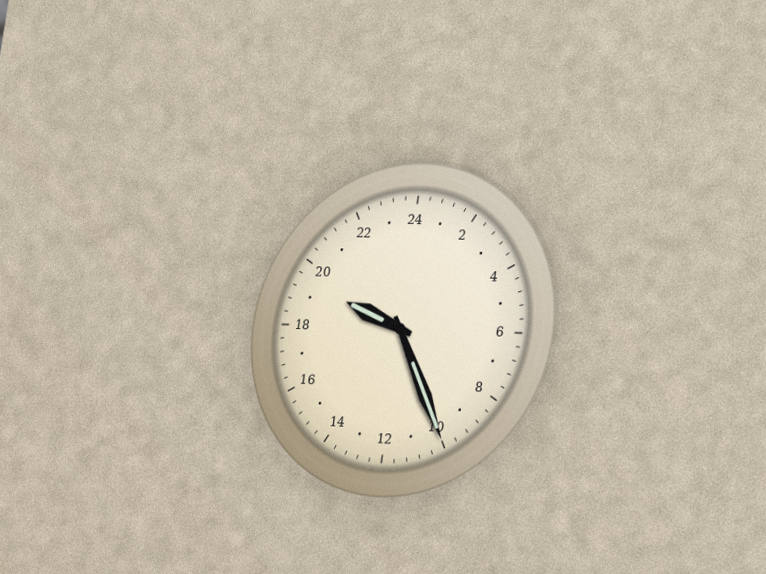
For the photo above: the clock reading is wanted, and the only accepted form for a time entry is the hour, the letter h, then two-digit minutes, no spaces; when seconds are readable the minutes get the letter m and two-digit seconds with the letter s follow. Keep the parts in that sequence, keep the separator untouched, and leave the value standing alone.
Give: 19h25
